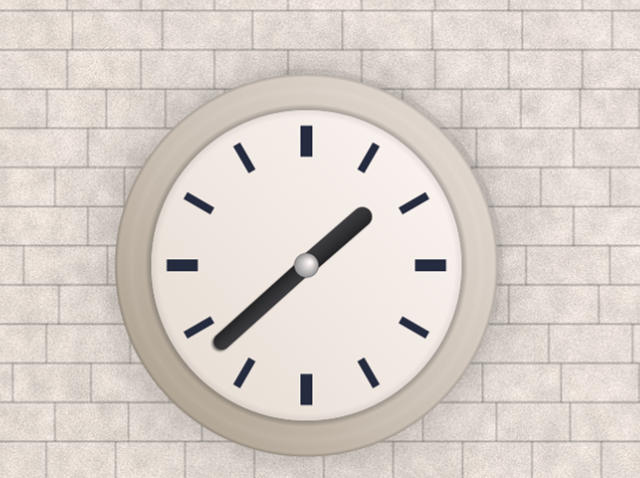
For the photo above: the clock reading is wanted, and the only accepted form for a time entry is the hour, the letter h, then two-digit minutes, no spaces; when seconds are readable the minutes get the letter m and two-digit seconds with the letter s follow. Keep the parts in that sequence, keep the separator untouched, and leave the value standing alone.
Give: 1h38
